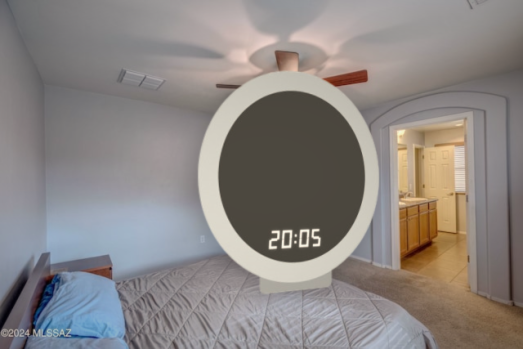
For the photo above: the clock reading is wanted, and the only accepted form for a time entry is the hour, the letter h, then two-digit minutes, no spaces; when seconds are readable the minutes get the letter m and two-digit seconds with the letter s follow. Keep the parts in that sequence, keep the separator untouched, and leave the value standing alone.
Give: 20h05
